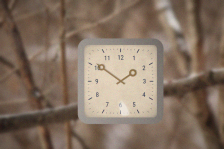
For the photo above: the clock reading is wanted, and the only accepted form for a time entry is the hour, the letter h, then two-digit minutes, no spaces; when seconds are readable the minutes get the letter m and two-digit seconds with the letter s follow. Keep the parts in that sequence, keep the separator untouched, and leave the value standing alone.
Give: 1h51
